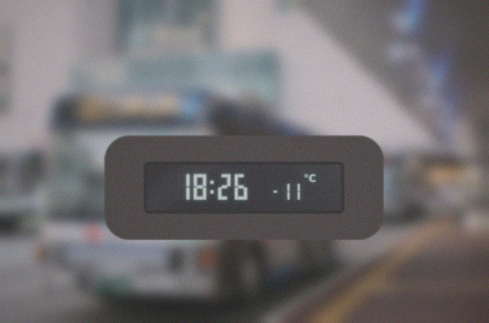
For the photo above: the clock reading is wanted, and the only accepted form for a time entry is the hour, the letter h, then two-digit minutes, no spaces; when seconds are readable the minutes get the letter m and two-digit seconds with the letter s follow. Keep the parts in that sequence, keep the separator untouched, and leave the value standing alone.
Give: 18h26
